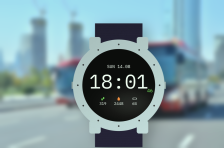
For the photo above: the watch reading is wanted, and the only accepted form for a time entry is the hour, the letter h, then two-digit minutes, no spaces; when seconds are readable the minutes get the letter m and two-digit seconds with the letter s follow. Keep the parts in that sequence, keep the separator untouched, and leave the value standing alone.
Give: 18h01
